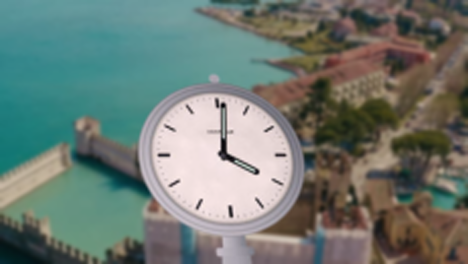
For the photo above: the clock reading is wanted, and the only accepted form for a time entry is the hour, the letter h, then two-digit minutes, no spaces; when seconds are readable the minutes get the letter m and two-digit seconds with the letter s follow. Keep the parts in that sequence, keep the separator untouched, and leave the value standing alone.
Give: 4h01
